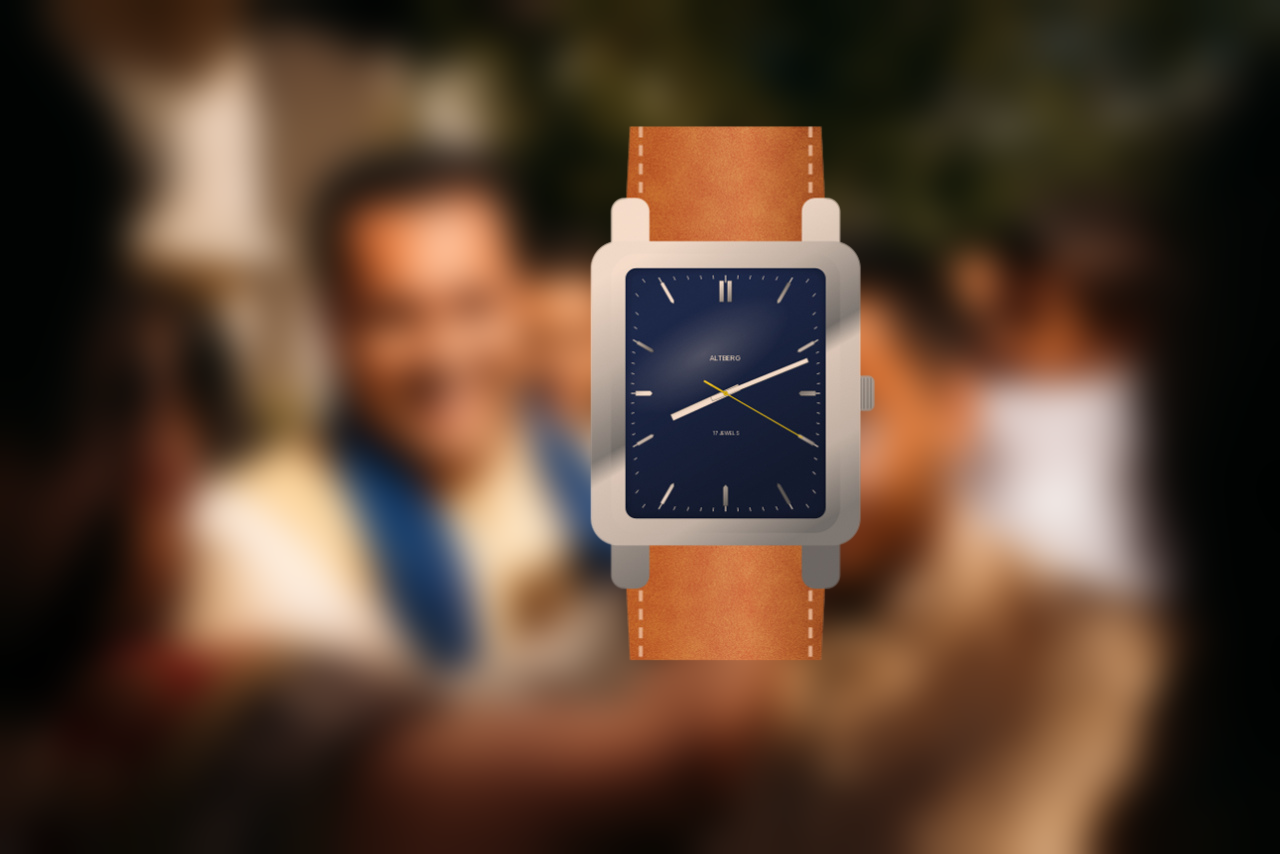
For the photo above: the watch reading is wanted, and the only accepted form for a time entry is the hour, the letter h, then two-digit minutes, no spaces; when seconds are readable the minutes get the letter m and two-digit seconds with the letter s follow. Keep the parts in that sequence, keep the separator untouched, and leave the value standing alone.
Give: 8h11m20s
